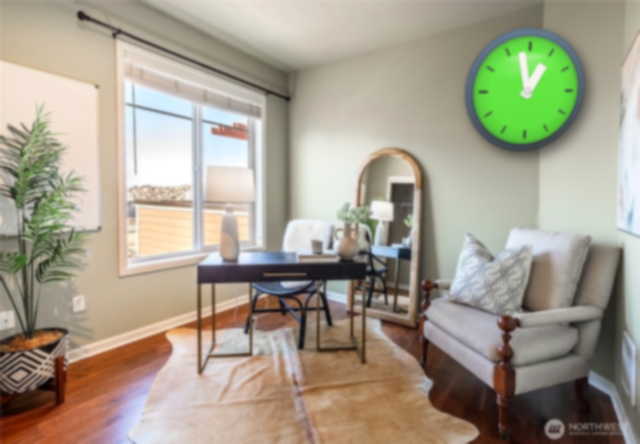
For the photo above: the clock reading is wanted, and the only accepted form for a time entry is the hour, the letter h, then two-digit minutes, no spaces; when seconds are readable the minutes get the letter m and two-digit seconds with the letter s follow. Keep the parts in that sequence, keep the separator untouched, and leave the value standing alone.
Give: 12h58
